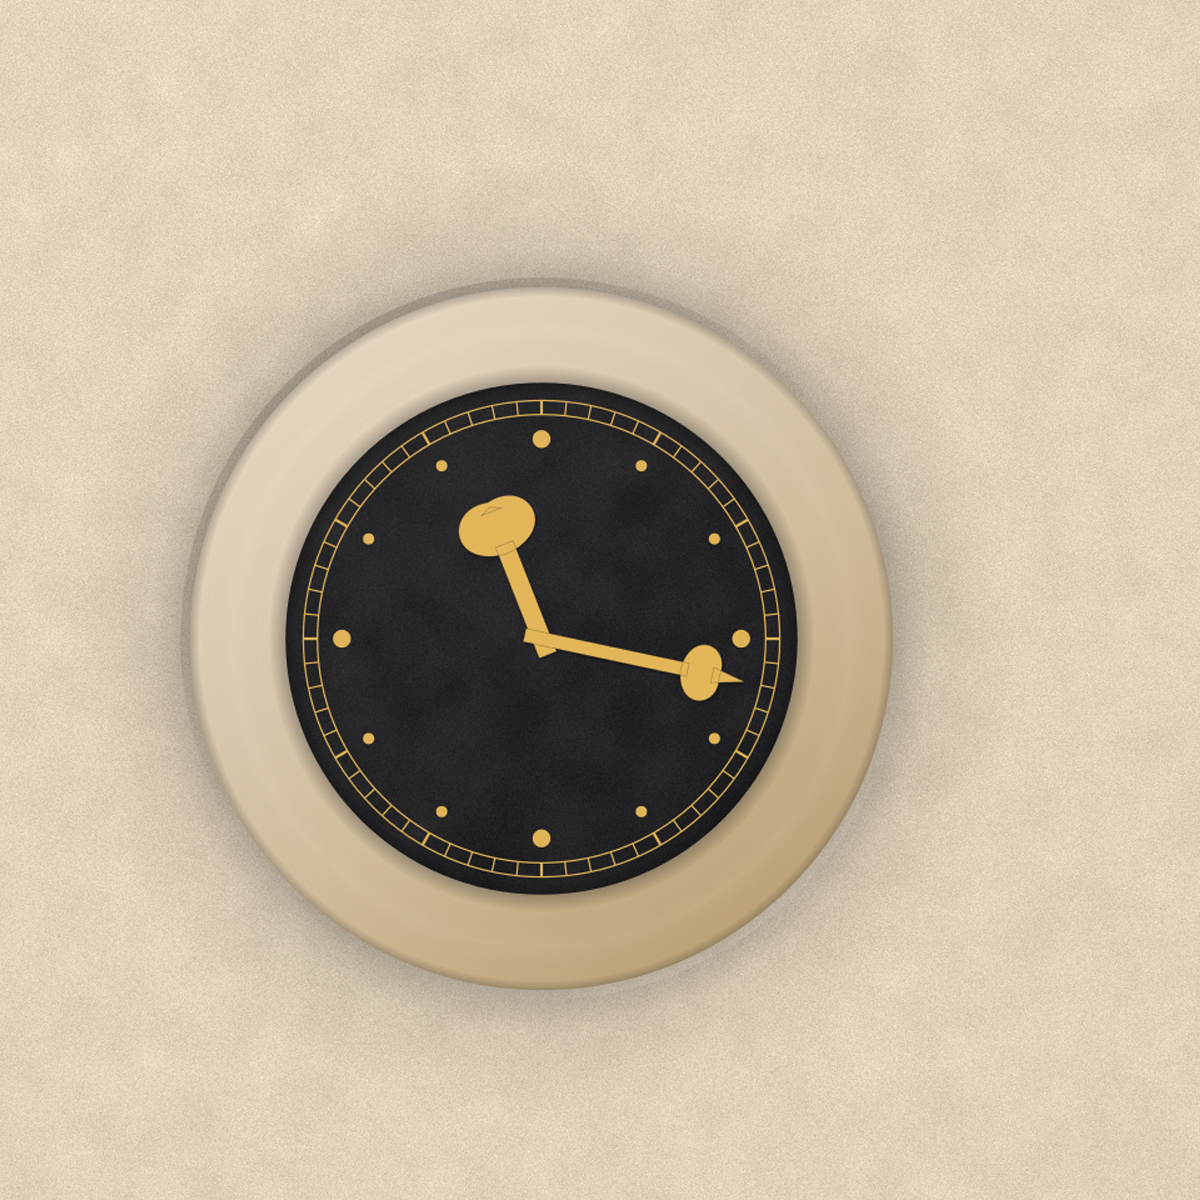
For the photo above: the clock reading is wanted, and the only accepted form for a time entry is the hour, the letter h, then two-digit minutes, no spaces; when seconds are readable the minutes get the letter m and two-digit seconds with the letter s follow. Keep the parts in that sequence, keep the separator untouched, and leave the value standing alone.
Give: 11h17
